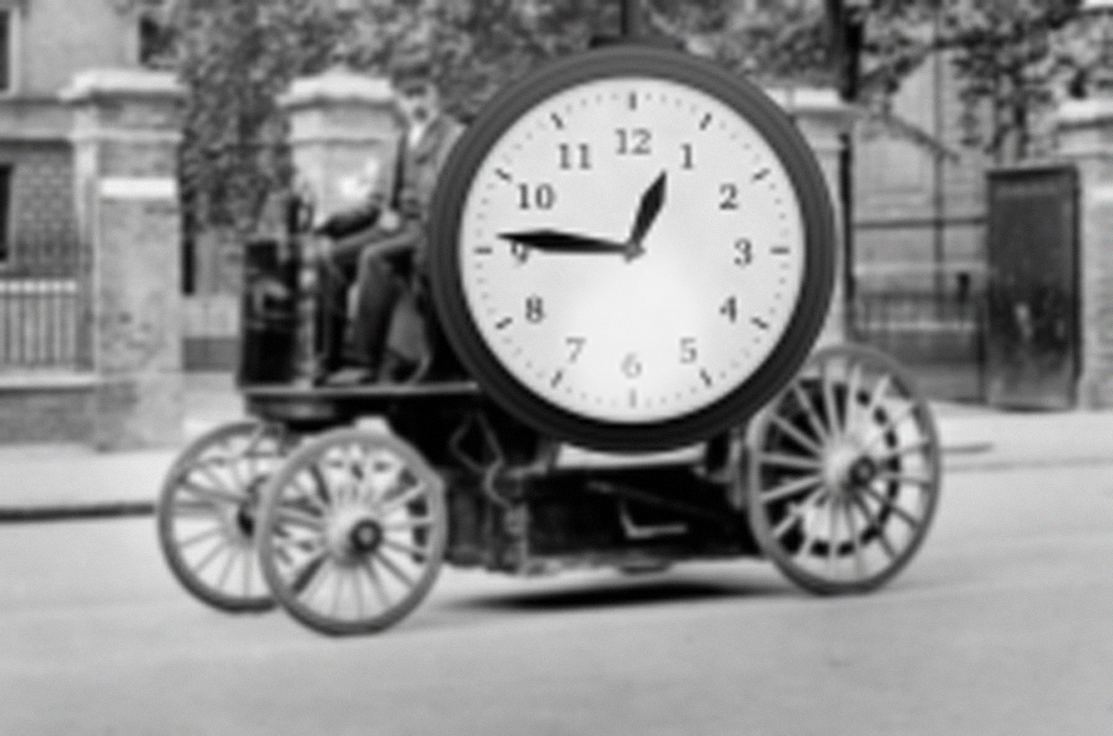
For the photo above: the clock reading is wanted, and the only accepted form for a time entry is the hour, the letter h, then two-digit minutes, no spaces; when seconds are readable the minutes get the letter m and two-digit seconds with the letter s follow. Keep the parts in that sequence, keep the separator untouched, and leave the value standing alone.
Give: 12h46
